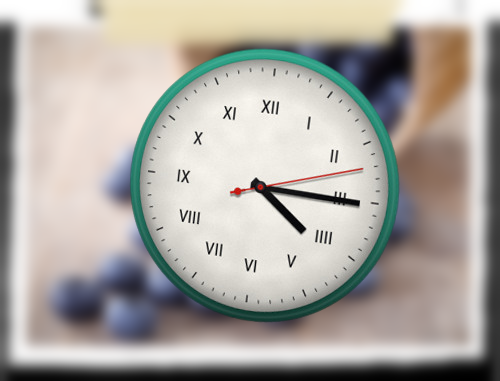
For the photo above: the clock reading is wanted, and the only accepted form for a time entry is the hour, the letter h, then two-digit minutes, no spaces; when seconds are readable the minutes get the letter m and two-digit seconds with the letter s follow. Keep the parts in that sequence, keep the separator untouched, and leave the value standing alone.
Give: 4h15m12s
